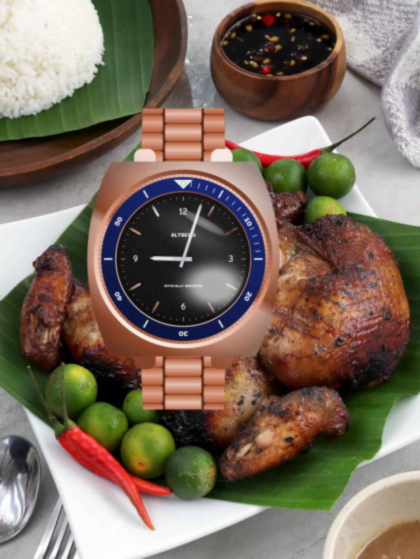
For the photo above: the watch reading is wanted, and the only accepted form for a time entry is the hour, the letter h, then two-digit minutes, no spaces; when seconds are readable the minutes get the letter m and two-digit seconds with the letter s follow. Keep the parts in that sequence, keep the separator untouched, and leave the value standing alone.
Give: 9h03
